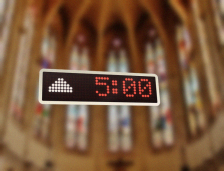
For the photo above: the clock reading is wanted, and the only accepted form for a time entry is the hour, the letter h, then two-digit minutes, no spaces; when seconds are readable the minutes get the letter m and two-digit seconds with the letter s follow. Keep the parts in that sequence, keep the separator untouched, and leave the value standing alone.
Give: 5h00
